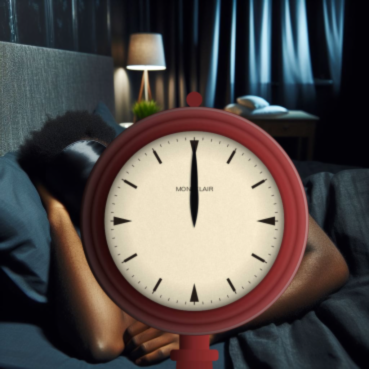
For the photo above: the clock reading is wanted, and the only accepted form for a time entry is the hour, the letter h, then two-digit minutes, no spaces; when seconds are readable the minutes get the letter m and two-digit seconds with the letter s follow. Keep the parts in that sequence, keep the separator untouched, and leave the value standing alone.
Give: 12h00
